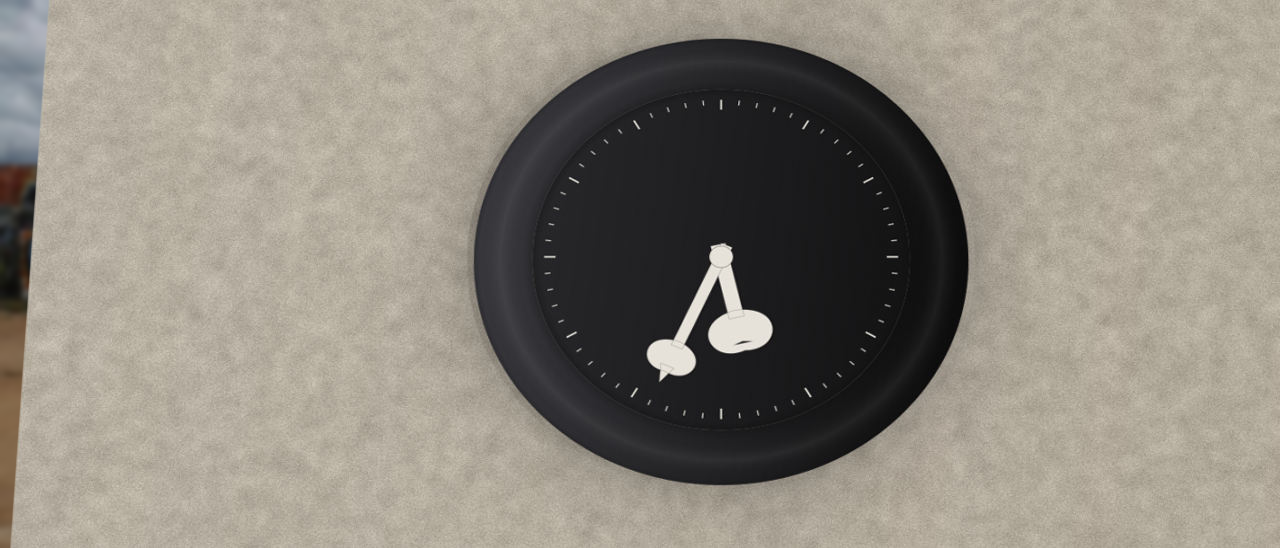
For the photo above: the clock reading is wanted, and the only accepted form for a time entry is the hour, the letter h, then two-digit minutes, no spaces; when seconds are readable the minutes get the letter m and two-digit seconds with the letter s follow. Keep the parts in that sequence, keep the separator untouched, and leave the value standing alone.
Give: 5h34
